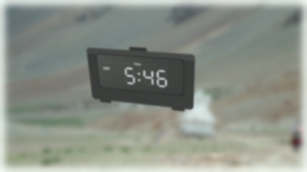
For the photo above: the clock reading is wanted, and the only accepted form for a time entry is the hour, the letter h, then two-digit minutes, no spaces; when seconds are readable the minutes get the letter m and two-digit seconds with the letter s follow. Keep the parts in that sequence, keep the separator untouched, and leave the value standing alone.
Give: 5h46
